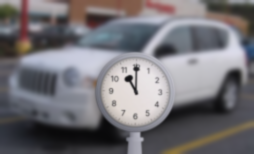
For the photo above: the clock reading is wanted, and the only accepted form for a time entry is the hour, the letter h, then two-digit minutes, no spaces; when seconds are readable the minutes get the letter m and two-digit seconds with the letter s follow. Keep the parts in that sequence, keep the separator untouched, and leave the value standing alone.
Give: 11h00
